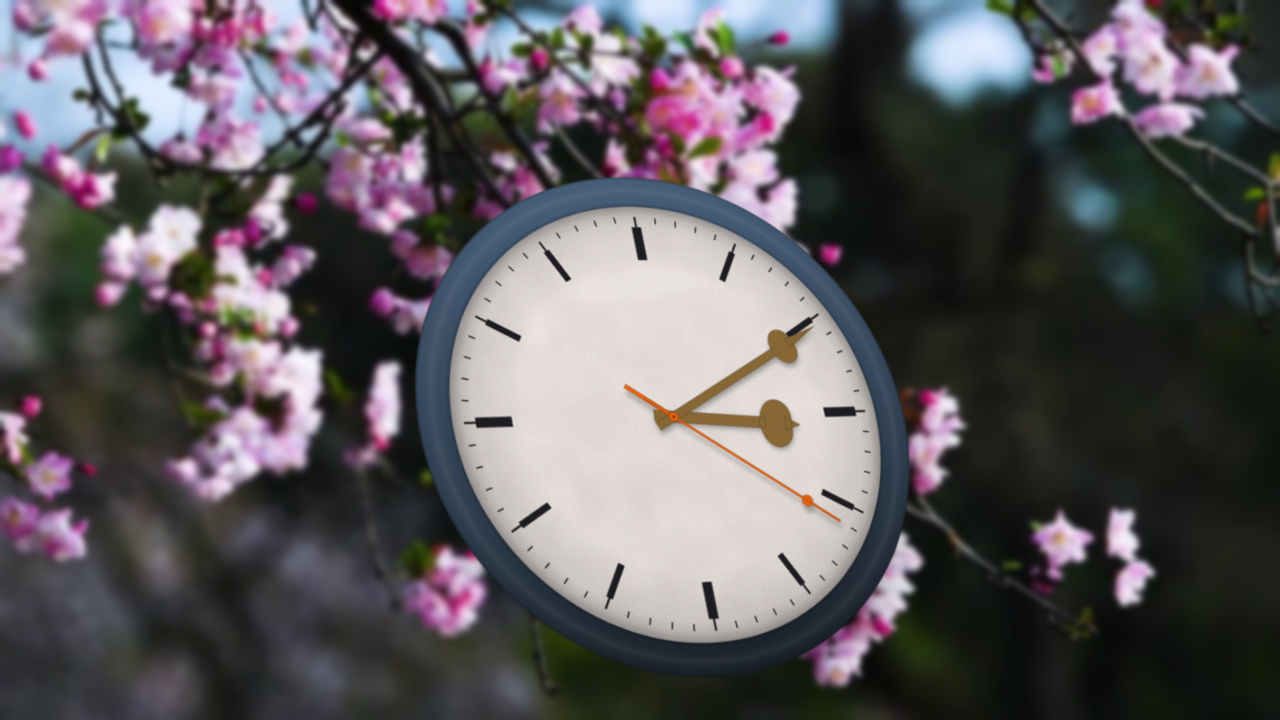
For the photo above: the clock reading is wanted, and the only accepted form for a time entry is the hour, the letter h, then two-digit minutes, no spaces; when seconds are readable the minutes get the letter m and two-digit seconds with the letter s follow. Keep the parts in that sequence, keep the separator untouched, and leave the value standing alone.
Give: 3h10m21s
